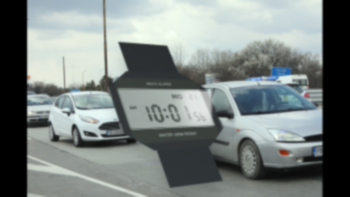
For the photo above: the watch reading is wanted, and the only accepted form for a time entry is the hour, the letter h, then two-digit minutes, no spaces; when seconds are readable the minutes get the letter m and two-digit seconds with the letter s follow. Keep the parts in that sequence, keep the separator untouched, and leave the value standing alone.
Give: 10h01
